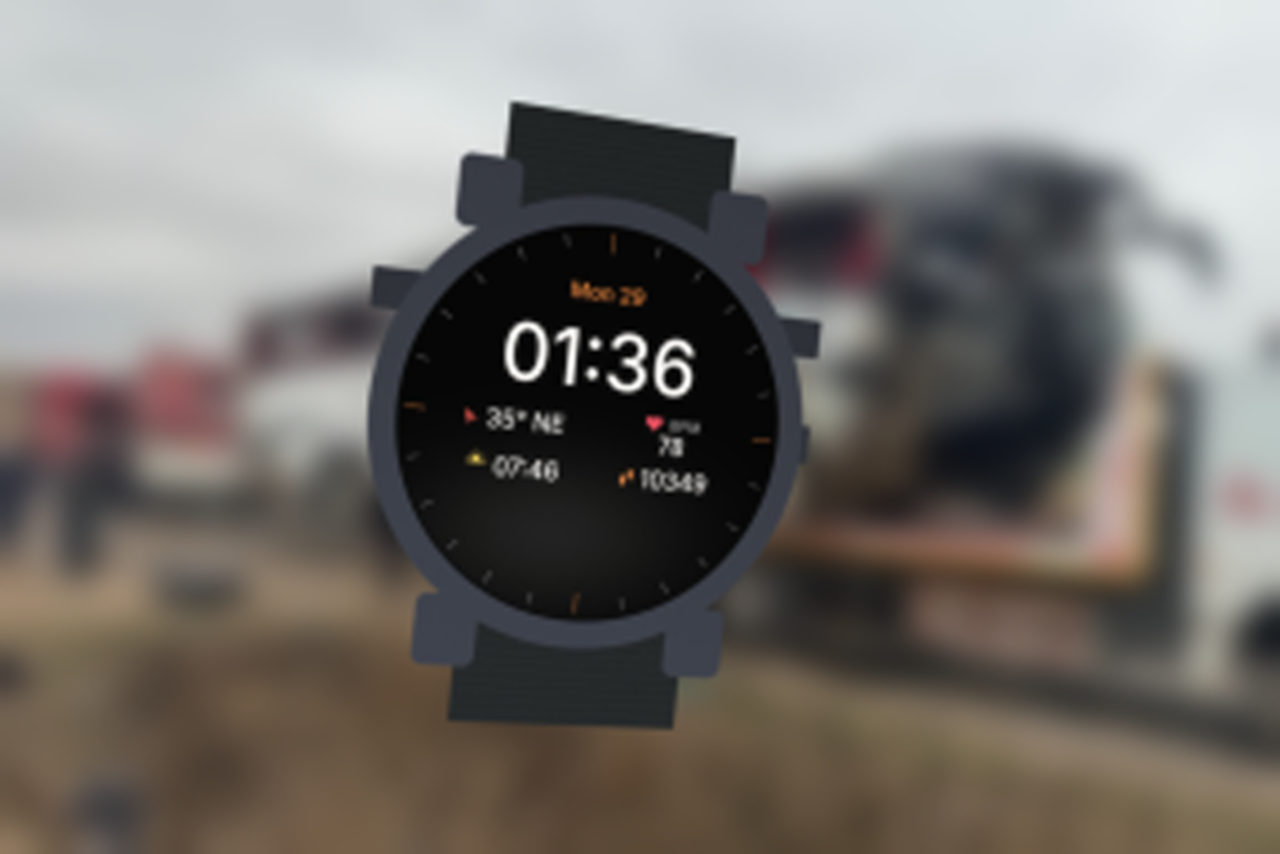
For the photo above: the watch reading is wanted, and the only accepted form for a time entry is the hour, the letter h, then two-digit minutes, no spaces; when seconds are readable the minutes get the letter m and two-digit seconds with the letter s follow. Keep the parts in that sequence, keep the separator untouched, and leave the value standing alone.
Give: 1h36
